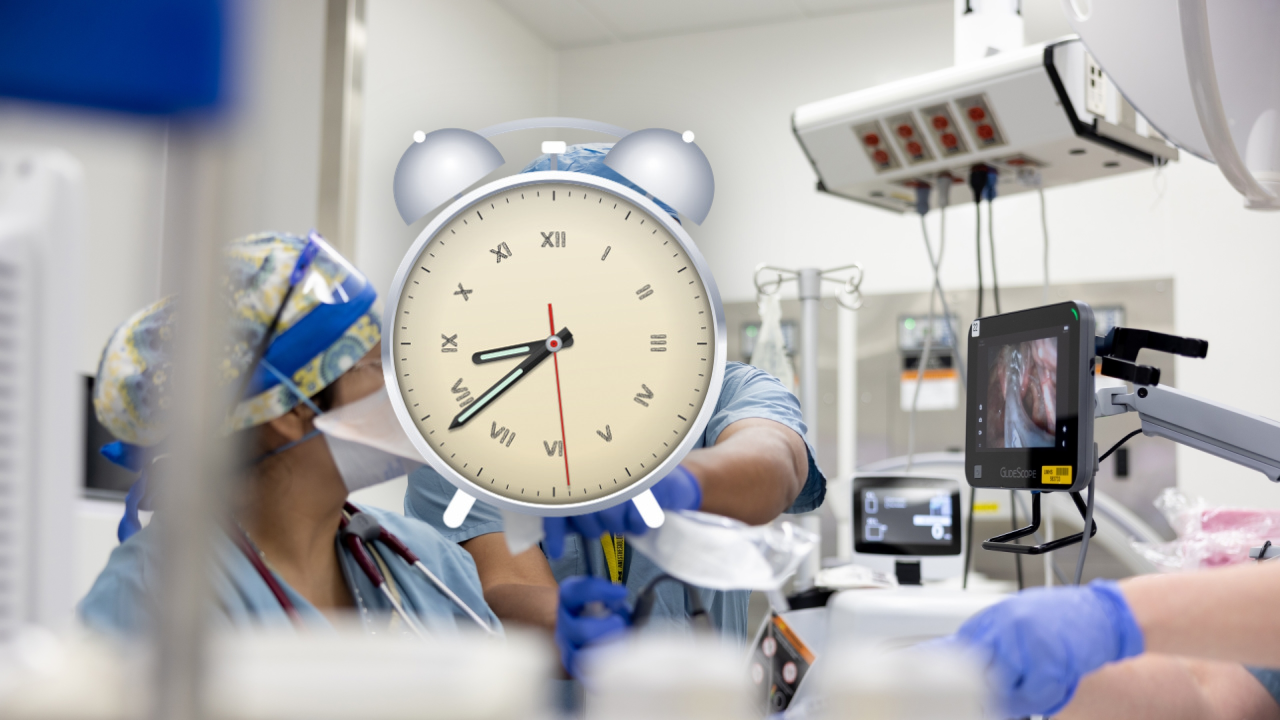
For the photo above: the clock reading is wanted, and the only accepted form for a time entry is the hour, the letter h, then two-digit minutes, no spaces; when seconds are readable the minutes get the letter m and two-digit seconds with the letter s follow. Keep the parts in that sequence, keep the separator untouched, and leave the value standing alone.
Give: 8h38m29s
